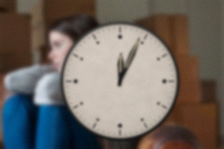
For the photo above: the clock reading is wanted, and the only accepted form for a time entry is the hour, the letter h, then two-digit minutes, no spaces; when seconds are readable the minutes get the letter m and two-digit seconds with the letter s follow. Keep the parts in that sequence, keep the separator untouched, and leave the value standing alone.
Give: 12h04
